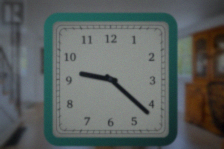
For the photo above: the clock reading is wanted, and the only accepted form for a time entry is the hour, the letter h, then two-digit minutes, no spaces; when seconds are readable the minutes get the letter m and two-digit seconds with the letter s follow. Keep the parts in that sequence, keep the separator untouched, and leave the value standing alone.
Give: 9h22
